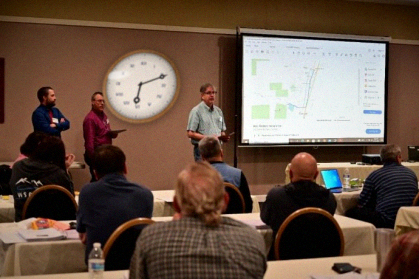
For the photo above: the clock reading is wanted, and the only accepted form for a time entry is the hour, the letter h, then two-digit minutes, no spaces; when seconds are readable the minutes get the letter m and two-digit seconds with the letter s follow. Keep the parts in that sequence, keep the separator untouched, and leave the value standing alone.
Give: 6h11
